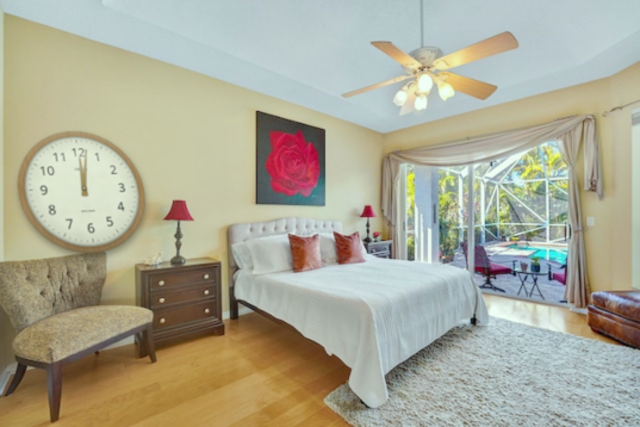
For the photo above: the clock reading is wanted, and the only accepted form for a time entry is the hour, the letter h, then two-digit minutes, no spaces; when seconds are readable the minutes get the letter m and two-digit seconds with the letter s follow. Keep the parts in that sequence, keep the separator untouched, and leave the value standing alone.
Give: 12h02
